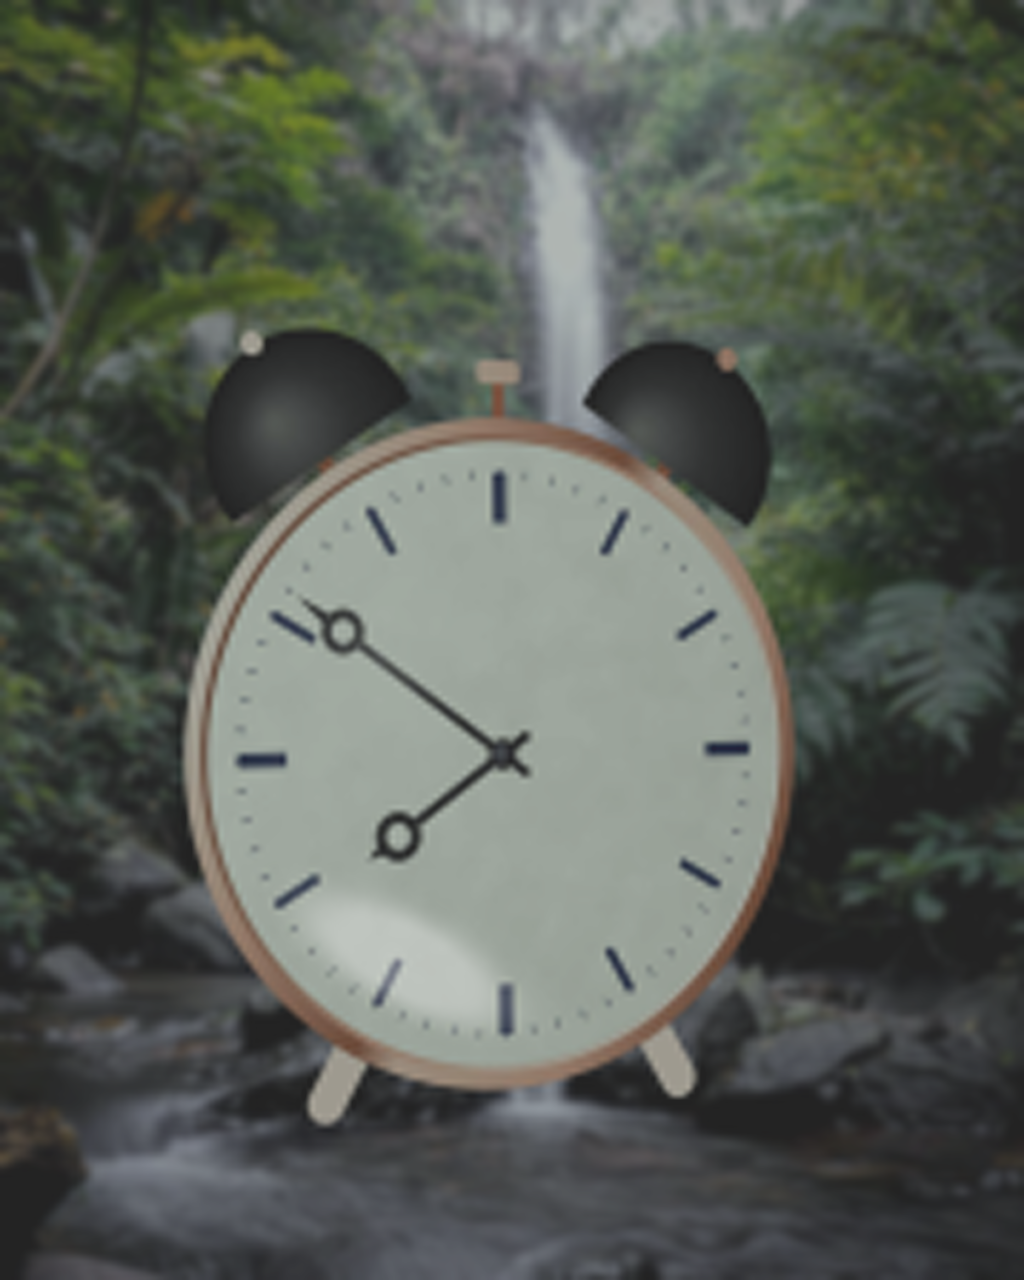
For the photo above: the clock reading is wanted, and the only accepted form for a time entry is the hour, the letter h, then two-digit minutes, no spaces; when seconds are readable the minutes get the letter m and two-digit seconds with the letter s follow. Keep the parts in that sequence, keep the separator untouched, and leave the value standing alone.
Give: 7h51
